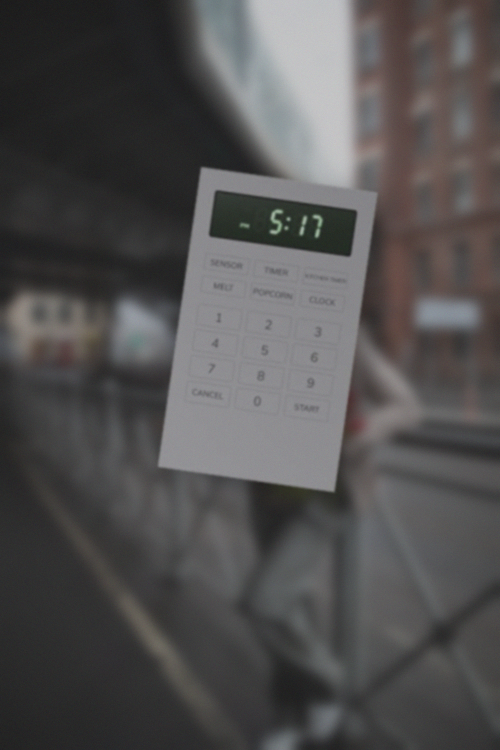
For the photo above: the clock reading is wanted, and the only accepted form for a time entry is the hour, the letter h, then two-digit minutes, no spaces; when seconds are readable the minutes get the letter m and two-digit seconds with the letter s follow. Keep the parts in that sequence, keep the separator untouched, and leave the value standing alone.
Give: 5h17
